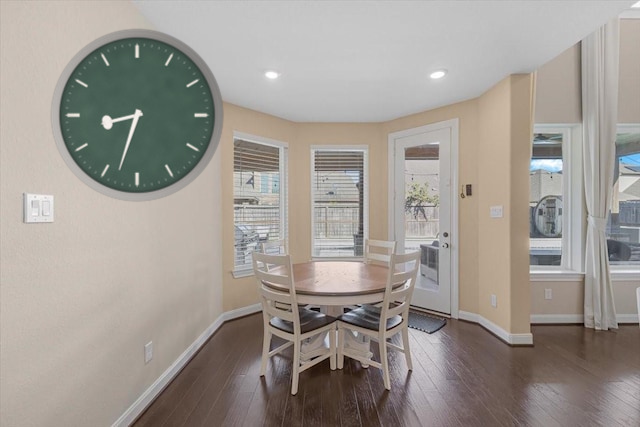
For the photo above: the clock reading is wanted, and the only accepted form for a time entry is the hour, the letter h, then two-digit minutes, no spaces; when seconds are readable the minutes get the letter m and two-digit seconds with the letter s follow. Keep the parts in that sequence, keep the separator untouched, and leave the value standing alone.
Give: 8h33
